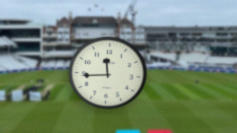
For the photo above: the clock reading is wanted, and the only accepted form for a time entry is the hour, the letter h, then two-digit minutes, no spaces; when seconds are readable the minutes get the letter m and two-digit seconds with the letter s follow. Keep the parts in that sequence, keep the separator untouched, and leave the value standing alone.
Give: 11h44
